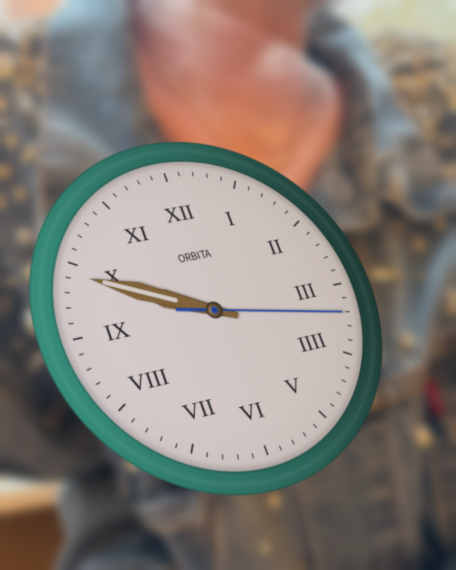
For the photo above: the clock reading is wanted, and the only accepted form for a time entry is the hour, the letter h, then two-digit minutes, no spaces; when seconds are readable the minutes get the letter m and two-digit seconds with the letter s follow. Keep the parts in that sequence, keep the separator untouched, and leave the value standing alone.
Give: 9h49m17s
